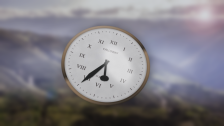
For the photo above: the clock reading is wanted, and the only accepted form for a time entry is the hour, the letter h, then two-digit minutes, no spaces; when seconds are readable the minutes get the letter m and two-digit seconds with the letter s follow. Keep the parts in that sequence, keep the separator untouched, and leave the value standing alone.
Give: 5h35
